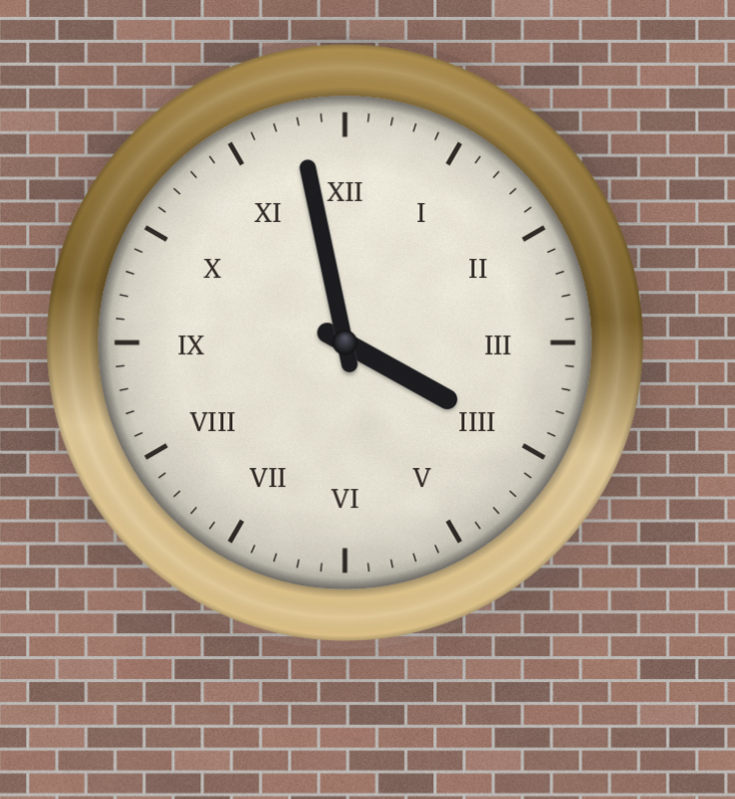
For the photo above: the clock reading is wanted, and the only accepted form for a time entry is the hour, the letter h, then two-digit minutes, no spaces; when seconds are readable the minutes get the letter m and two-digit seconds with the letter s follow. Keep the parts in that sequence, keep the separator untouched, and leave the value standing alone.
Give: 3h58
